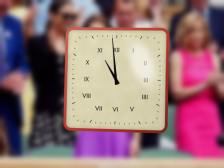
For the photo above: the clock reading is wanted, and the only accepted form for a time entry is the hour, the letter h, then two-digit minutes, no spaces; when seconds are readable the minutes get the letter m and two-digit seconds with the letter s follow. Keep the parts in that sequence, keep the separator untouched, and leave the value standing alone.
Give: 10h59
